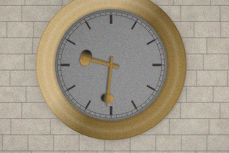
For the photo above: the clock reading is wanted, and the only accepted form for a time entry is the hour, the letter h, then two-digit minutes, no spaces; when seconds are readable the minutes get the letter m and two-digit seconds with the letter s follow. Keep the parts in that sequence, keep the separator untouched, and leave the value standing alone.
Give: 9h31
